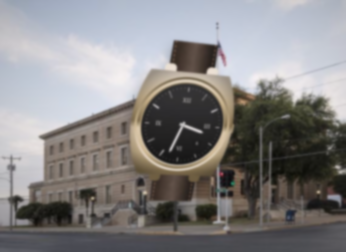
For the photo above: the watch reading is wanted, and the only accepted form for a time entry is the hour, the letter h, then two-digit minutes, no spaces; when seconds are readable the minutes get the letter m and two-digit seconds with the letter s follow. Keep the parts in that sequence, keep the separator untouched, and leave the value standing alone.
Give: 3h33
